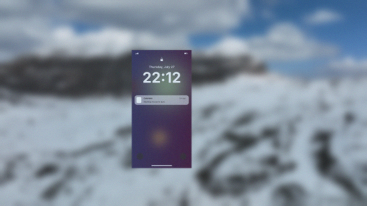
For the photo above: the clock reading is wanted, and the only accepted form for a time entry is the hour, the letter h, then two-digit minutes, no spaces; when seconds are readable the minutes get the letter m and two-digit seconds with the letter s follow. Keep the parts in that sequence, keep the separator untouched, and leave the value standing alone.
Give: 22h12
